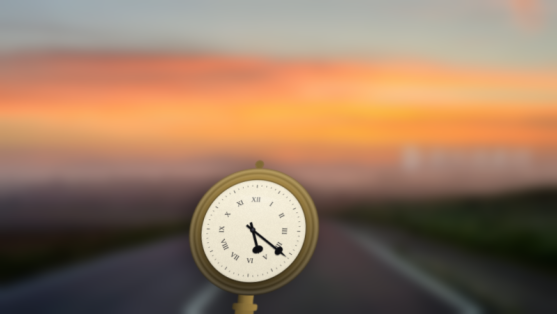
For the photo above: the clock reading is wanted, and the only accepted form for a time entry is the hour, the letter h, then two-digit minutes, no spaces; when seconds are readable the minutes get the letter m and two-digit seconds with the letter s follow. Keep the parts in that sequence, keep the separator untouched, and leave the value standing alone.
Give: 5h21
